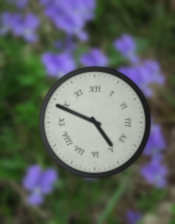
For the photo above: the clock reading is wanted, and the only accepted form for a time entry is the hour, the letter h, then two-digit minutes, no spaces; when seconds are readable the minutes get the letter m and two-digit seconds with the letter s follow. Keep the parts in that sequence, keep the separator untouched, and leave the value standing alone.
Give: 4h49
